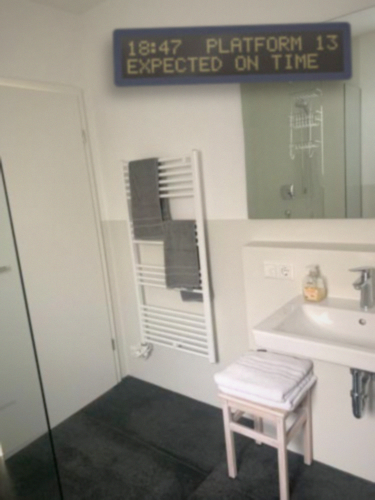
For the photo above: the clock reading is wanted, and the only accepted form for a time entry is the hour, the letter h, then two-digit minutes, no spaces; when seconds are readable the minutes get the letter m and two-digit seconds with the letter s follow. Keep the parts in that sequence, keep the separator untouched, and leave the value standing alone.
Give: 18h47
